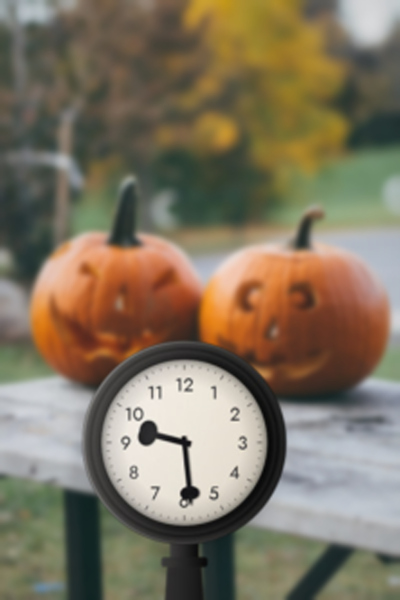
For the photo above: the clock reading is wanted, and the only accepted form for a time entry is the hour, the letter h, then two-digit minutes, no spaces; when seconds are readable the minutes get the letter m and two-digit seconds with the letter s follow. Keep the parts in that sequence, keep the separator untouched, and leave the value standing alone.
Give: 9h29
